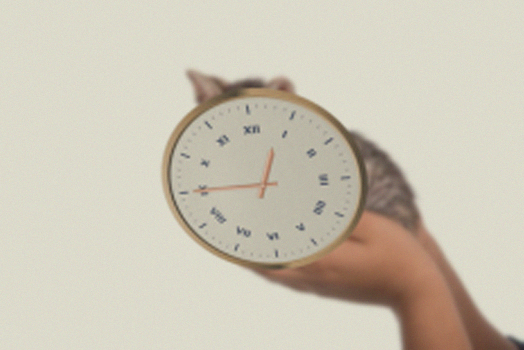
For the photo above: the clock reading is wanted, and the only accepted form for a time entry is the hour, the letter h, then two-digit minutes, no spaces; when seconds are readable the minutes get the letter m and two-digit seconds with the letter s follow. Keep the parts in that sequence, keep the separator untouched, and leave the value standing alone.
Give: 12h45
